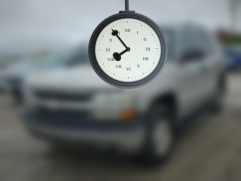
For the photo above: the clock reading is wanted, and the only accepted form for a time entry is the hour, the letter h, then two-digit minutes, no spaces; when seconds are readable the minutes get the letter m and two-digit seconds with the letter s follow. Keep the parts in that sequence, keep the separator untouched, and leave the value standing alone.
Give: 7h54
